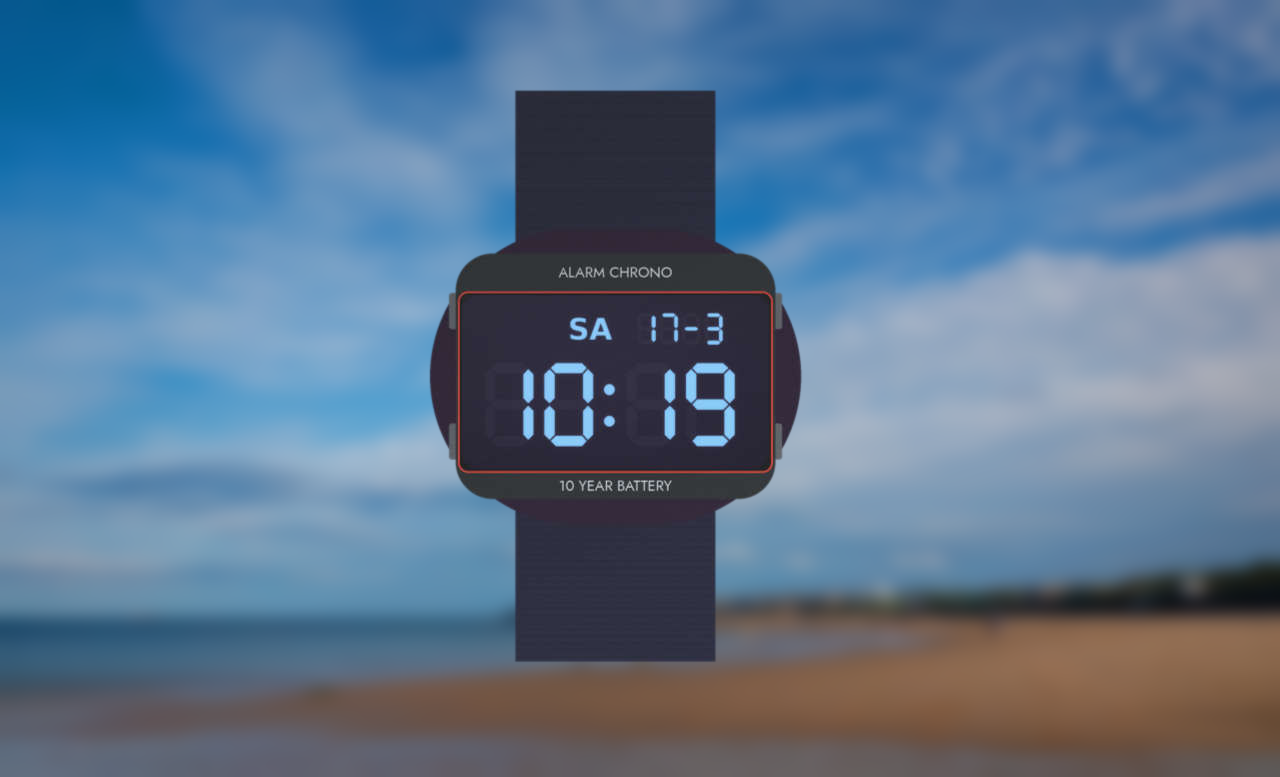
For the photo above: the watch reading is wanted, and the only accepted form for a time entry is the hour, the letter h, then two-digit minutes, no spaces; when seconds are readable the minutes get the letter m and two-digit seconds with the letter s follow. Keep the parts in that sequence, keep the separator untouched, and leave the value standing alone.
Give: 10h19
